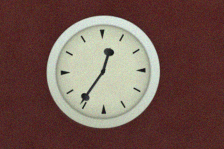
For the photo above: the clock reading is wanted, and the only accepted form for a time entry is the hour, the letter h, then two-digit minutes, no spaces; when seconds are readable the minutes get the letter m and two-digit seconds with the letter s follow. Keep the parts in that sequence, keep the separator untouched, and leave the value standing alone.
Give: 12h36
